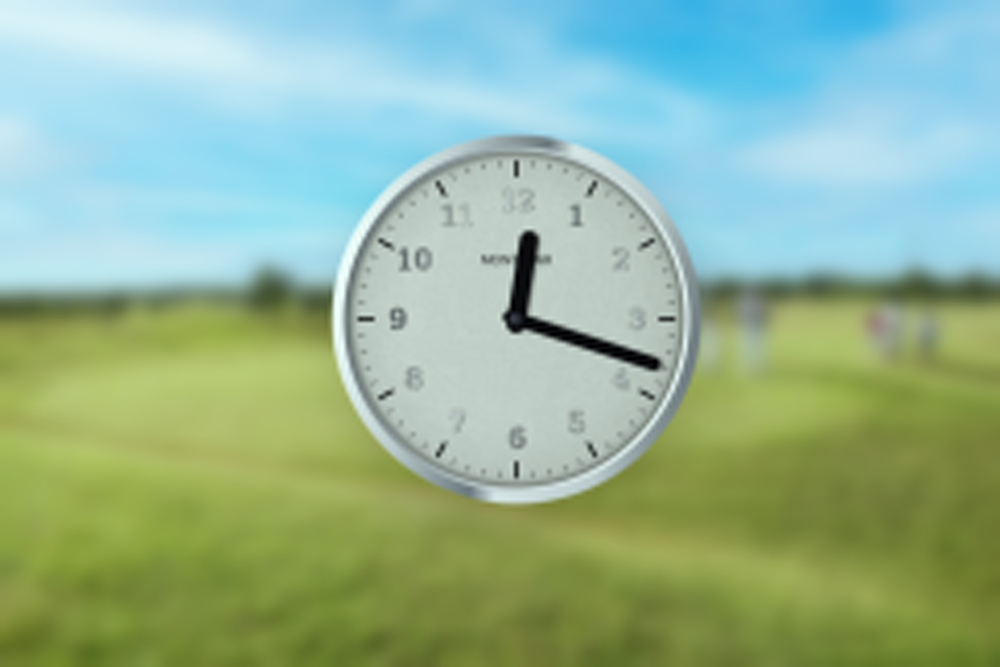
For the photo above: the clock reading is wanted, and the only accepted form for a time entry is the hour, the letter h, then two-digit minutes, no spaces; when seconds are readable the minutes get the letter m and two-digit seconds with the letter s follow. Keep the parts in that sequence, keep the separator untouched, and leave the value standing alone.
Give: 12h18
